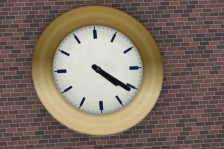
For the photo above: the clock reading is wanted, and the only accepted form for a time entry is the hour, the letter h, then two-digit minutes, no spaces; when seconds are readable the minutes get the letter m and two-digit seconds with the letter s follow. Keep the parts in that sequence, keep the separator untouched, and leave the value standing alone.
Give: 4h21
